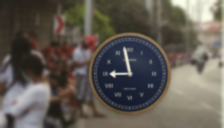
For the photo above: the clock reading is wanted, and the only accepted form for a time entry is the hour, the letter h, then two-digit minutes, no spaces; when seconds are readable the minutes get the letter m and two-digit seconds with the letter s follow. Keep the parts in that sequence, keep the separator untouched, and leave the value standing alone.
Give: 8h58
